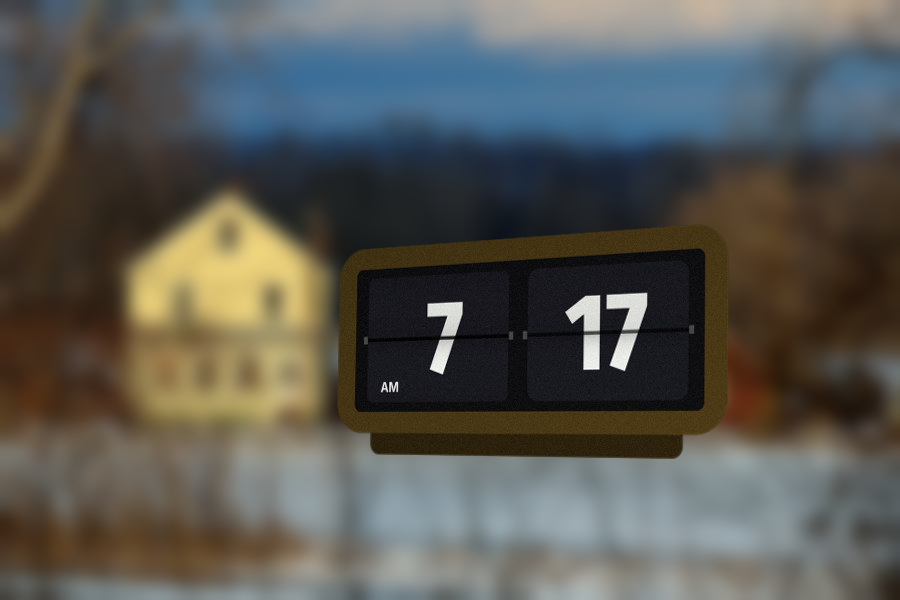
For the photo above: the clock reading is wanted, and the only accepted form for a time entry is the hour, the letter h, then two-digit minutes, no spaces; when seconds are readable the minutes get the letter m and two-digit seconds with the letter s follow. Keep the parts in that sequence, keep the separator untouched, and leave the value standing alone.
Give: 7h17
